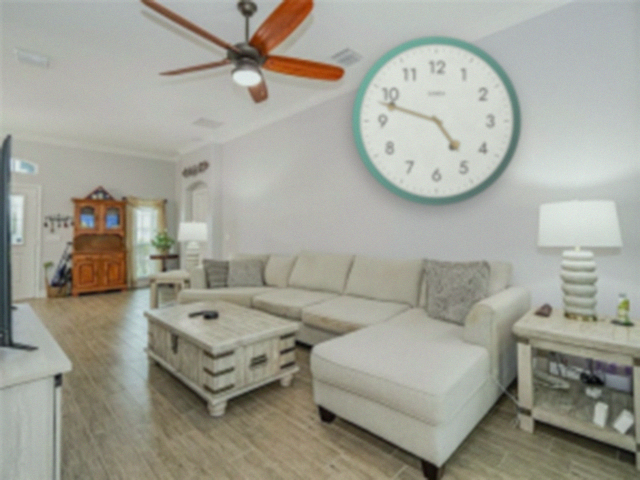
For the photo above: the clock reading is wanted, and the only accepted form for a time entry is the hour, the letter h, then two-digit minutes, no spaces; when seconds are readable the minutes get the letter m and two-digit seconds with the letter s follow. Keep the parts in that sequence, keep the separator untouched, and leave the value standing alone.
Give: 4h48
